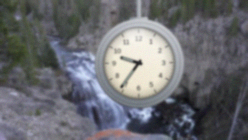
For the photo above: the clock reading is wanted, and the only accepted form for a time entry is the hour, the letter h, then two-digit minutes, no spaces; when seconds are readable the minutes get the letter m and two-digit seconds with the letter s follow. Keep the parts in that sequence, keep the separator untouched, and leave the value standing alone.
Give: 9h36
